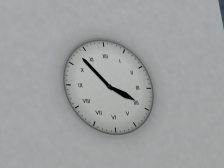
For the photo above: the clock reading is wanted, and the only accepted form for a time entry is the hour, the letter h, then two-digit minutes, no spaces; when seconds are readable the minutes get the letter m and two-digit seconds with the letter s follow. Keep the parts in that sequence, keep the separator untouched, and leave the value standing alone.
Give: 3h53
